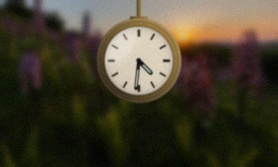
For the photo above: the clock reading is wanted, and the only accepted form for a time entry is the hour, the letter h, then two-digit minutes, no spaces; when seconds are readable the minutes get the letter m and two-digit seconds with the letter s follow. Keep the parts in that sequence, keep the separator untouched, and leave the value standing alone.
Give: 4h31
